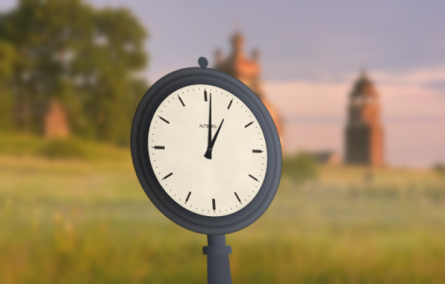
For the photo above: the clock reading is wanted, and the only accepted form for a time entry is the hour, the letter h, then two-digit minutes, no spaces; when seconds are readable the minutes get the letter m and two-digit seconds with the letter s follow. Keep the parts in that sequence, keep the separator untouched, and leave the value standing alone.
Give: 1h01
